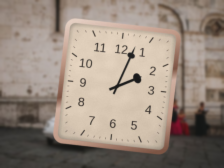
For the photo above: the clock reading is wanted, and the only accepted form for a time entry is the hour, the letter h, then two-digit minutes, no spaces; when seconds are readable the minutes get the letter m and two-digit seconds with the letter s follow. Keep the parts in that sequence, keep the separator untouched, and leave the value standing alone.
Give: 2h03
